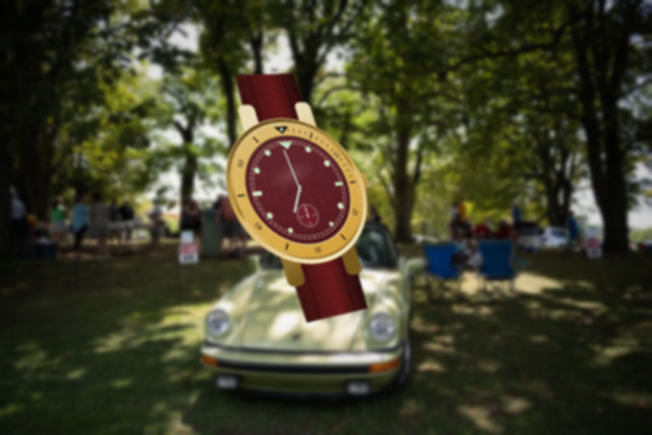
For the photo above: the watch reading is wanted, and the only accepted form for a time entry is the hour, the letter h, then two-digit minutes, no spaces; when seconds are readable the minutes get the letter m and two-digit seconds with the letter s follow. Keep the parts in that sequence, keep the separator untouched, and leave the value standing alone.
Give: 6h59
